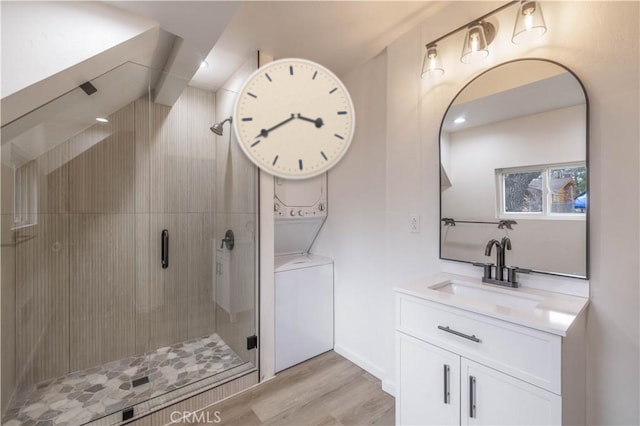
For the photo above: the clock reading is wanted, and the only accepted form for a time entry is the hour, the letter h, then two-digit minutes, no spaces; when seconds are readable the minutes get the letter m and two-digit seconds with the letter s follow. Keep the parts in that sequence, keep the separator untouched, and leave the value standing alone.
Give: 3h41
